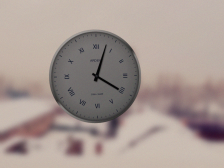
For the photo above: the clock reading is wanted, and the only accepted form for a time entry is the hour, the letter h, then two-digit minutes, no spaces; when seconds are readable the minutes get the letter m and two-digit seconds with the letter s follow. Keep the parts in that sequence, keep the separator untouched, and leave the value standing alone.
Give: 4h03
